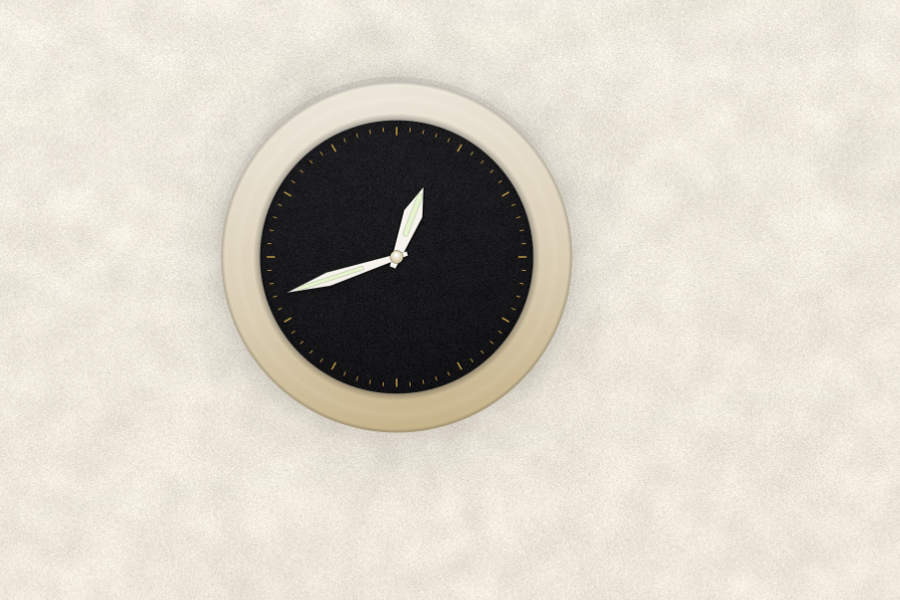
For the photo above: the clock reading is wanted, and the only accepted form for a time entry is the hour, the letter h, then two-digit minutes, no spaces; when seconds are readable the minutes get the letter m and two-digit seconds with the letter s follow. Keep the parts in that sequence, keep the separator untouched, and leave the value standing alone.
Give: 12h42
